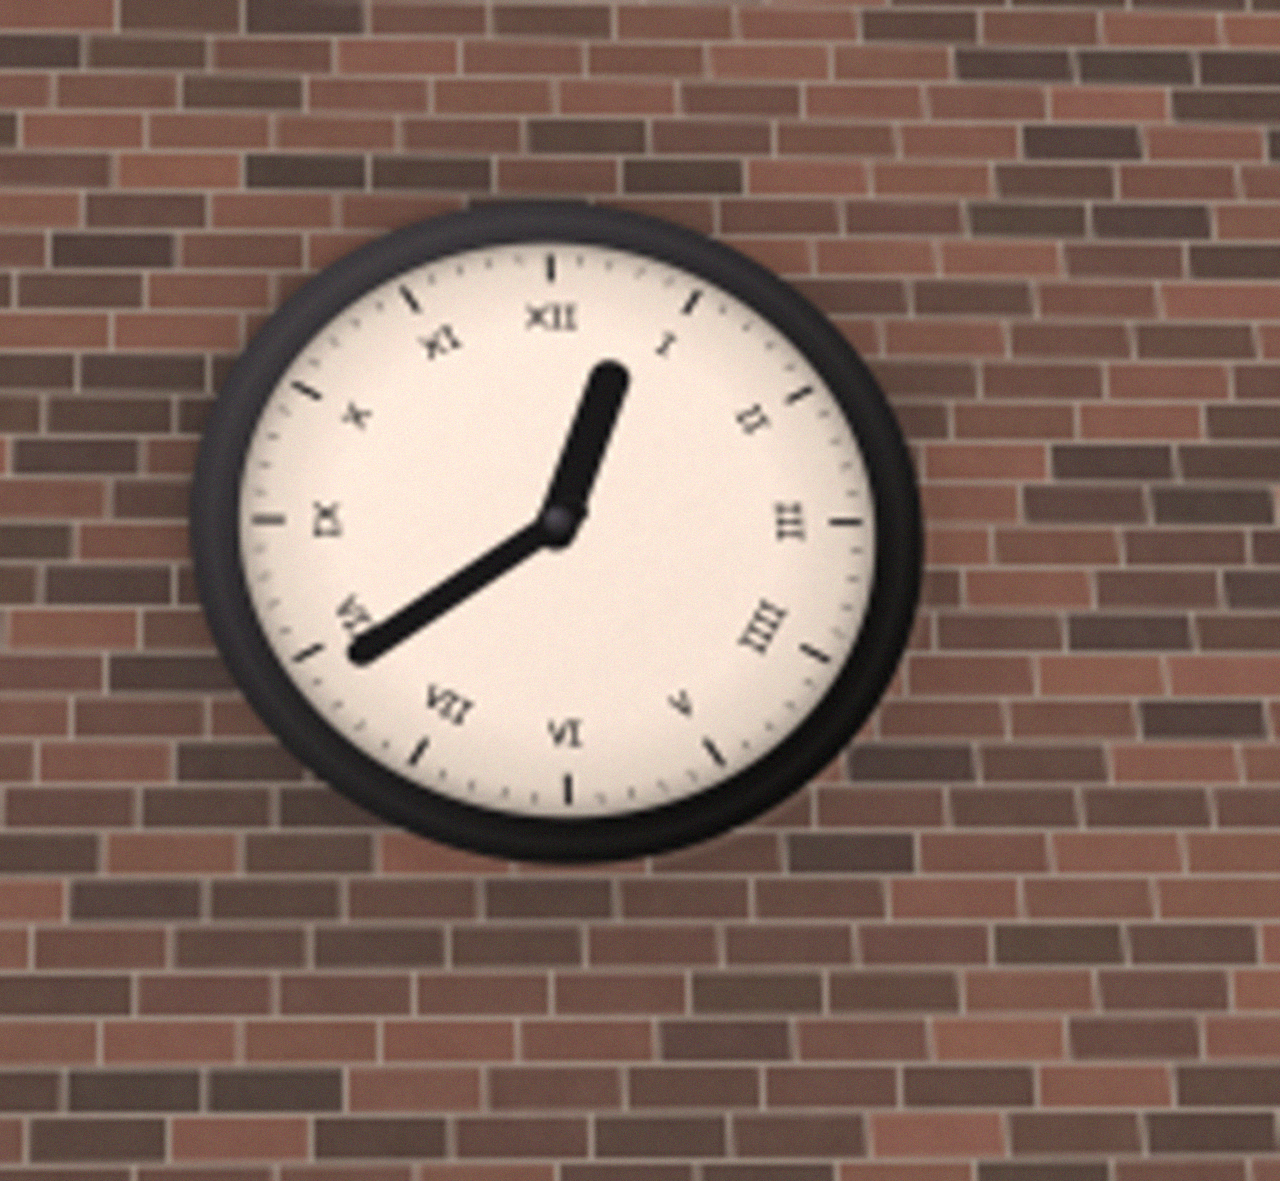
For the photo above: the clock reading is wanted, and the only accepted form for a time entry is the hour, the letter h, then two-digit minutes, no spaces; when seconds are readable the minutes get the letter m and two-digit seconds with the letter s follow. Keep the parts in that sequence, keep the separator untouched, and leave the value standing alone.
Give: 12h39
